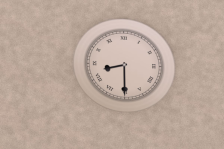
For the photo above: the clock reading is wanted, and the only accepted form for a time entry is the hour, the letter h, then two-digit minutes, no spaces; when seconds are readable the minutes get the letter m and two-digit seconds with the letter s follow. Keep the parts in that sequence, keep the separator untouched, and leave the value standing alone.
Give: 8h30
